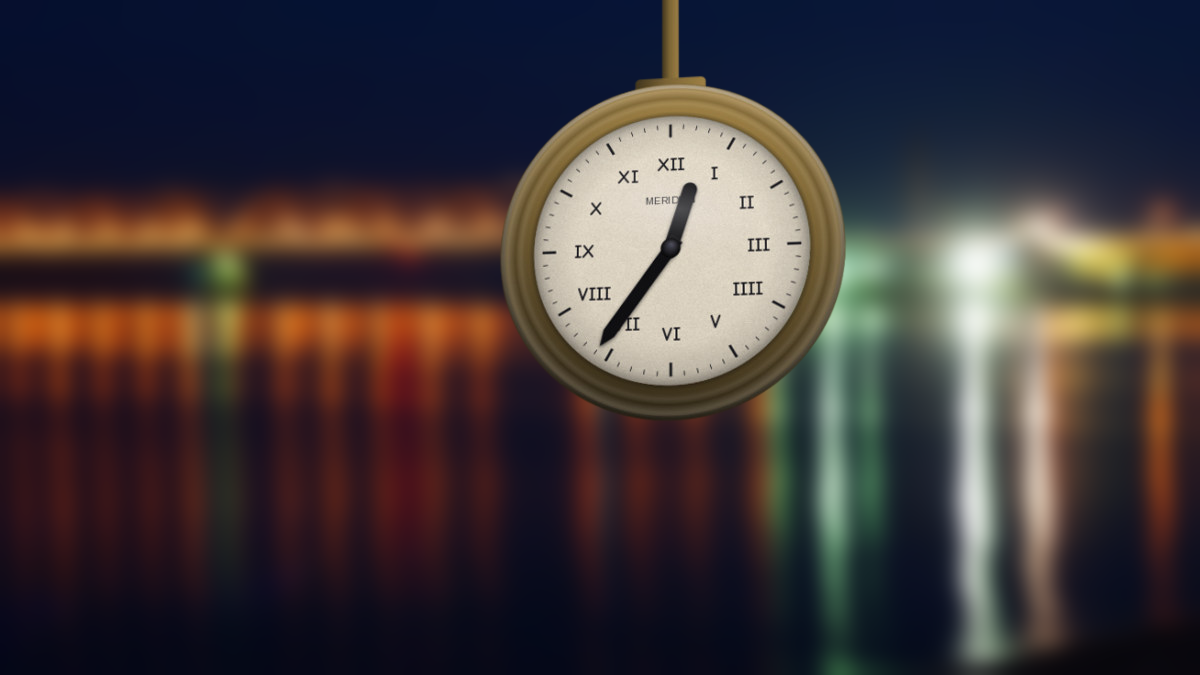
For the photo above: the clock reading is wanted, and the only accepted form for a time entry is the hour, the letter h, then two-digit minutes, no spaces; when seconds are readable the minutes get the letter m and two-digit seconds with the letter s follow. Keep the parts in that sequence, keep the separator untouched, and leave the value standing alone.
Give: 12h36
